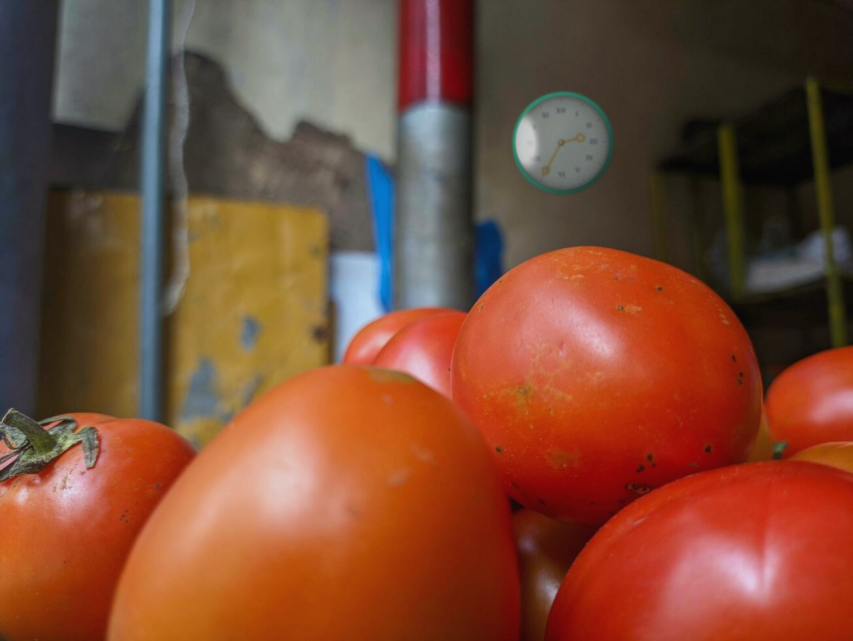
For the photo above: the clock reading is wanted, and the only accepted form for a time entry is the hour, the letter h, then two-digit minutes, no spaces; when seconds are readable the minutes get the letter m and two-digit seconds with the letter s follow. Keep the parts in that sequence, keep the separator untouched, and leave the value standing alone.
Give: 2h35
